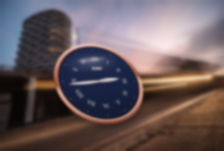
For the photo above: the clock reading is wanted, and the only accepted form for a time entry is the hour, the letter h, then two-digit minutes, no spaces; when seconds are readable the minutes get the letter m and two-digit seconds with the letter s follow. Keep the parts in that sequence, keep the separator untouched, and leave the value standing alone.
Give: 2h44
